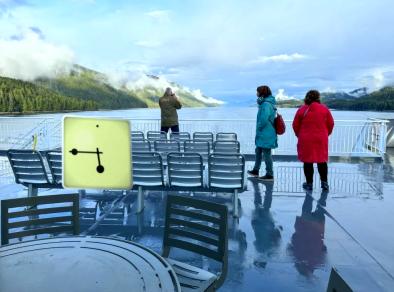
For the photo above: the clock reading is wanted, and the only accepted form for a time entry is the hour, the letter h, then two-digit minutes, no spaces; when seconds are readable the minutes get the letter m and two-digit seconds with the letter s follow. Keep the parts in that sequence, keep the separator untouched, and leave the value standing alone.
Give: 5h45
